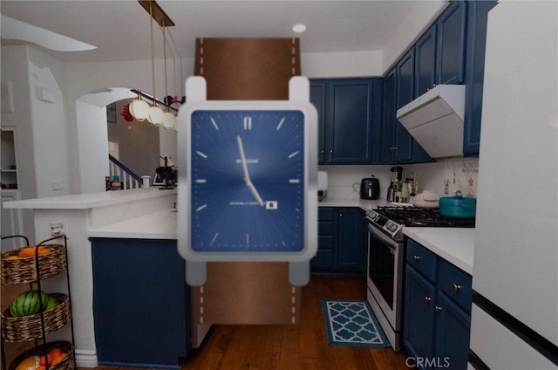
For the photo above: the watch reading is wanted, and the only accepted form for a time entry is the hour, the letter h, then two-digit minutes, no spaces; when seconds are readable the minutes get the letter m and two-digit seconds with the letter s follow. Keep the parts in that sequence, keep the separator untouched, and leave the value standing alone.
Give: 4h58
